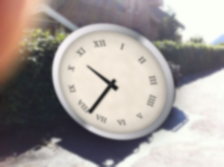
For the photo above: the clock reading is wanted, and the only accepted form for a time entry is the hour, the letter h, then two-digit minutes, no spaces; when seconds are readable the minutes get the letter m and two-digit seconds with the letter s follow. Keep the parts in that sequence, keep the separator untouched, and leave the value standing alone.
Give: 10h38
